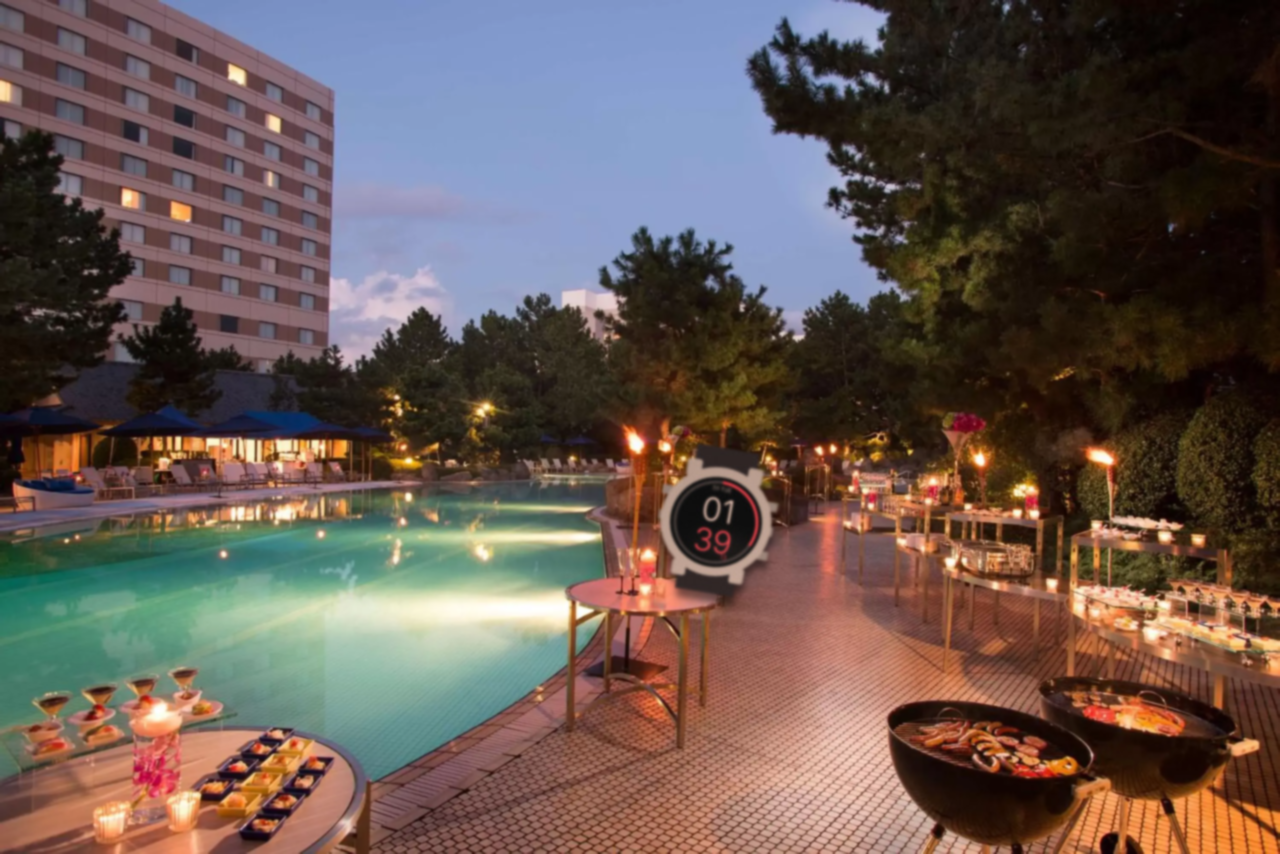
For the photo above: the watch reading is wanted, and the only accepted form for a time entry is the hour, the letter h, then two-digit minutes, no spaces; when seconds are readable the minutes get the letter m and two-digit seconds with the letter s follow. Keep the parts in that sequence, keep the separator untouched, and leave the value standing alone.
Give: 1h39
